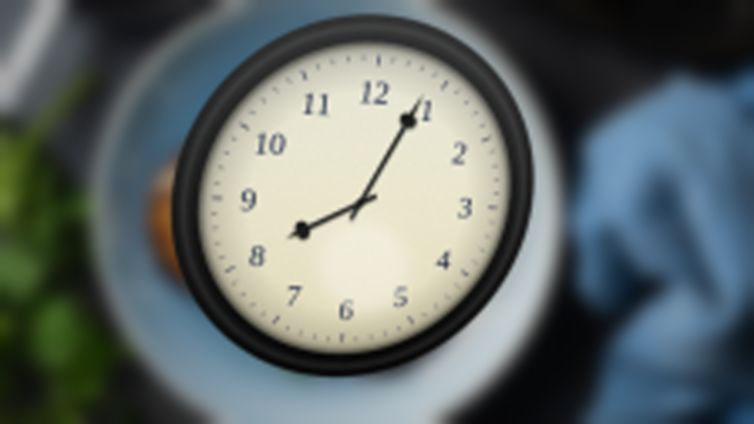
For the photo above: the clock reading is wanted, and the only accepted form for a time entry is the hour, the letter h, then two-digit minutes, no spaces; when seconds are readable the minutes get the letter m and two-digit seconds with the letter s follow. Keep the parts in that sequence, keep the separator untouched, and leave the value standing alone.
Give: 8h04
